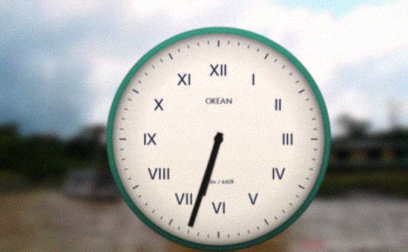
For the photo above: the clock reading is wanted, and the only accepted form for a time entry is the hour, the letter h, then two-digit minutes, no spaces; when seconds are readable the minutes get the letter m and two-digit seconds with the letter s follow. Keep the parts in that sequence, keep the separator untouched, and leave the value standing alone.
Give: 6h33
